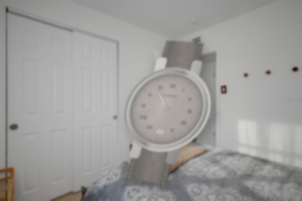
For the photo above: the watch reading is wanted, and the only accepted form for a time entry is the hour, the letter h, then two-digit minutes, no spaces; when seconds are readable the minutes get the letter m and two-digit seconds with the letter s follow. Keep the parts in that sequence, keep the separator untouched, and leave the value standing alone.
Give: 10h42
